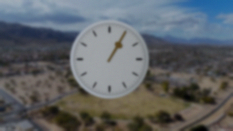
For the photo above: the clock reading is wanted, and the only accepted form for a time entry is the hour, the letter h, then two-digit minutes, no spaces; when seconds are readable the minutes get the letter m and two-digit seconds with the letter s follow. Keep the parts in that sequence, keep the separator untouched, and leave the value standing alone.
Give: 1h05
